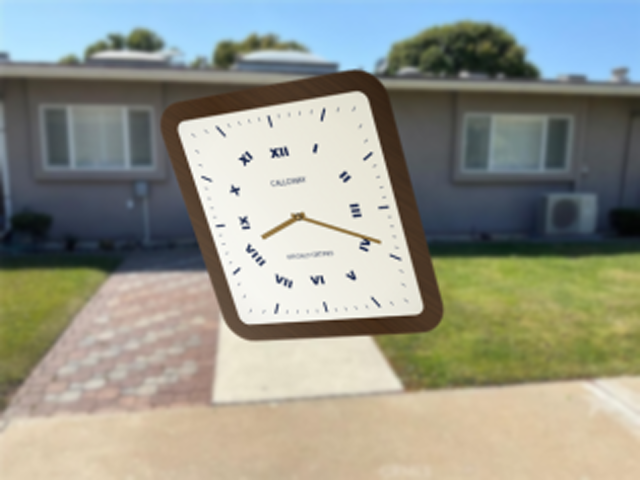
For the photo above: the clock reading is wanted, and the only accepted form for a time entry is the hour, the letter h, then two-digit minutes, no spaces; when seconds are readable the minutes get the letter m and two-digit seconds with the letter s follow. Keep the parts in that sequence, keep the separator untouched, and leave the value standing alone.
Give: 8h19
